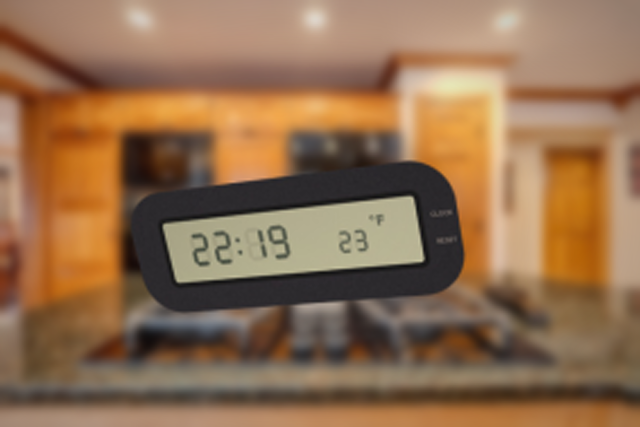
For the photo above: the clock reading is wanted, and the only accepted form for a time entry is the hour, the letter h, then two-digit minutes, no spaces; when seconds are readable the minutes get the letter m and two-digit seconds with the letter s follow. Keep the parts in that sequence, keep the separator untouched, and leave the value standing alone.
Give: 22h19
